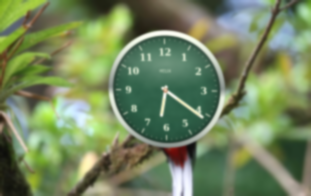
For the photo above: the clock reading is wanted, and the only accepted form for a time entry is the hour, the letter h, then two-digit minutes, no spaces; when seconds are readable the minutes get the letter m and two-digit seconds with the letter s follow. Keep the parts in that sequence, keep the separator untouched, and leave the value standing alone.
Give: 6h21
